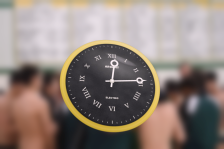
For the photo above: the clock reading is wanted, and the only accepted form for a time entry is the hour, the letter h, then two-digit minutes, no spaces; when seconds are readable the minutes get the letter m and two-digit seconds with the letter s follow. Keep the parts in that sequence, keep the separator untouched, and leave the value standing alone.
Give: 12h14
